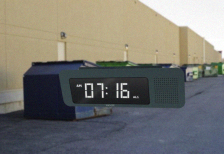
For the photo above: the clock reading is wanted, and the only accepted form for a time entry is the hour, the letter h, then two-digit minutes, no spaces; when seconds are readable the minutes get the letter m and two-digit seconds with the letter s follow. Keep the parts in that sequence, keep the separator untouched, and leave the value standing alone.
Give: 7h16
